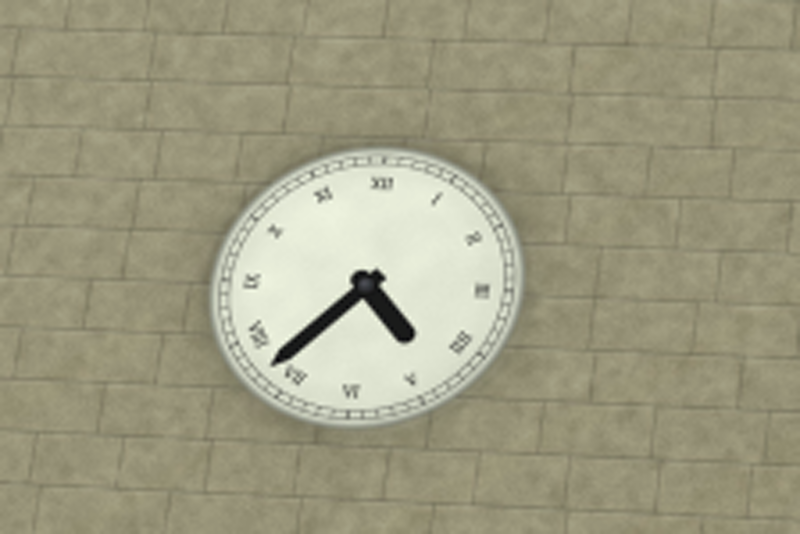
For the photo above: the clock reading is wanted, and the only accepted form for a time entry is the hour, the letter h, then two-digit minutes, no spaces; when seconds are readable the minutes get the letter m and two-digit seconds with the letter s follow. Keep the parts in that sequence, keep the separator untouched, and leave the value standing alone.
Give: 4h37
